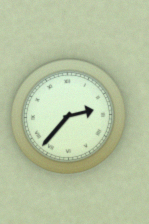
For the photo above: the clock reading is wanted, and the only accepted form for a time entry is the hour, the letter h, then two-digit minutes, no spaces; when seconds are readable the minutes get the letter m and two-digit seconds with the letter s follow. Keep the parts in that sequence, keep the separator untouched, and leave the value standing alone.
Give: 2h37
